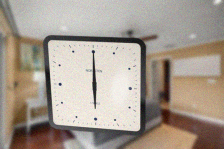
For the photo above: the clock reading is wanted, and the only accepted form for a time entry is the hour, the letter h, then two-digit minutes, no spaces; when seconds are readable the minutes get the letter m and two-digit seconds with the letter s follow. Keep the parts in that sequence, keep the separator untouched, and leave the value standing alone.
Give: 6h00
